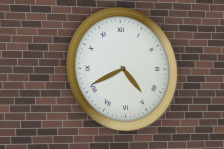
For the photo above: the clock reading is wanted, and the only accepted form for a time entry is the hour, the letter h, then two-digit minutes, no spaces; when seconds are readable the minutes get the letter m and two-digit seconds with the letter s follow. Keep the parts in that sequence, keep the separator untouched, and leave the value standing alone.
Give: 4h41
